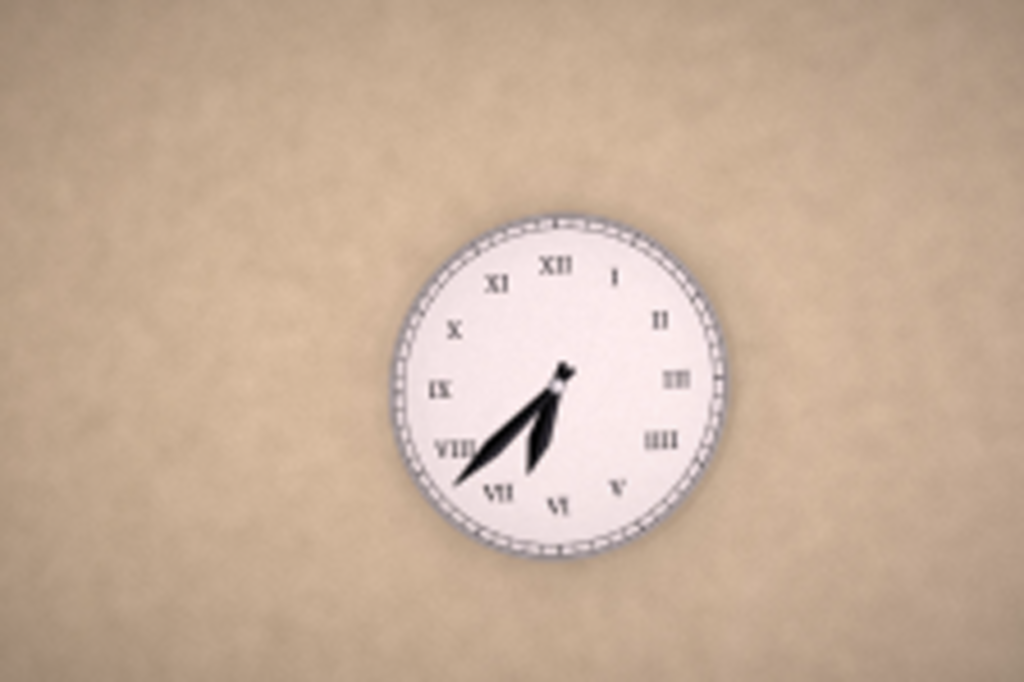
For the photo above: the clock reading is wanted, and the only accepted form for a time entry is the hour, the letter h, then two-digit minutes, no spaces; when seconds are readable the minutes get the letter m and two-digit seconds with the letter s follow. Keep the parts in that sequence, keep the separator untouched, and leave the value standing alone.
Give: 6h38
